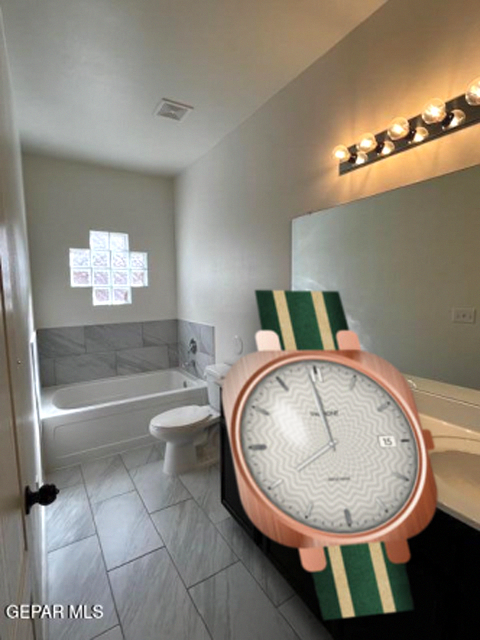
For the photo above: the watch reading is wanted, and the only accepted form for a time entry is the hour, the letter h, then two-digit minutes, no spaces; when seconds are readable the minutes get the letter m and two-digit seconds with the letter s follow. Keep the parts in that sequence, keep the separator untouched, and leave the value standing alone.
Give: 7h59
